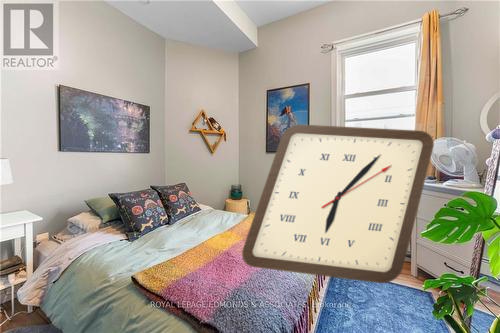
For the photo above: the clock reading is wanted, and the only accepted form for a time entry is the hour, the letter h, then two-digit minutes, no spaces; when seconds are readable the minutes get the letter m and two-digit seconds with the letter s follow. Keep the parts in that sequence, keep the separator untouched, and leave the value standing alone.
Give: 6h05m08s
